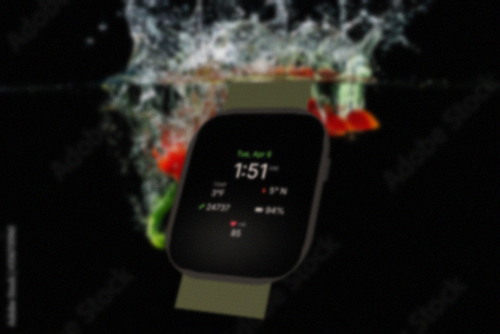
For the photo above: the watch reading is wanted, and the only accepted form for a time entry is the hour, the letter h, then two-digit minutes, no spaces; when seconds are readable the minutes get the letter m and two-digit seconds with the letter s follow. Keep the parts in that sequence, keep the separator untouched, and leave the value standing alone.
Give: 1h51
